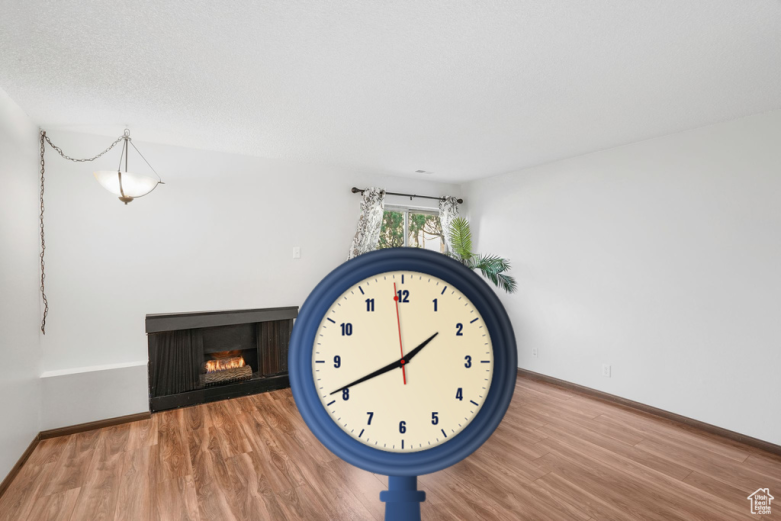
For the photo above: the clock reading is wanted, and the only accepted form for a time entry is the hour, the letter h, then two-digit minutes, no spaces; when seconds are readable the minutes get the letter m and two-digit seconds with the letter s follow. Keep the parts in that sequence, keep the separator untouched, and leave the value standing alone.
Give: 1h40m59s
